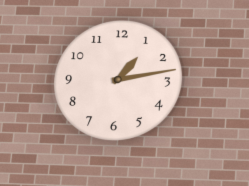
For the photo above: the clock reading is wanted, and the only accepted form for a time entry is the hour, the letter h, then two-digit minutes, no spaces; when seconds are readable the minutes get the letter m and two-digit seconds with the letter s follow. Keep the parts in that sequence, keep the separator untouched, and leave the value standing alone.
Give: 1h13
